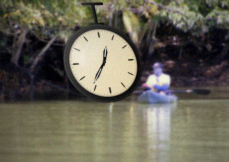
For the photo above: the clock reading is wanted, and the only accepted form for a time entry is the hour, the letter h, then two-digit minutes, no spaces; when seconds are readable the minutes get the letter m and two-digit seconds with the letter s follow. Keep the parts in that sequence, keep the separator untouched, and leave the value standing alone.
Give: 12h36
